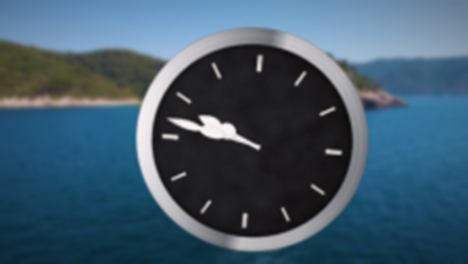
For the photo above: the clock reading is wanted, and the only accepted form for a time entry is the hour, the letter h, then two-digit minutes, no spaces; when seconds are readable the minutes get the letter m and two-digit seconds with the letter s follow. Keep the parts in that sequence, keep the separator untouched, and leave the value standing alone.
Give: 9h47
